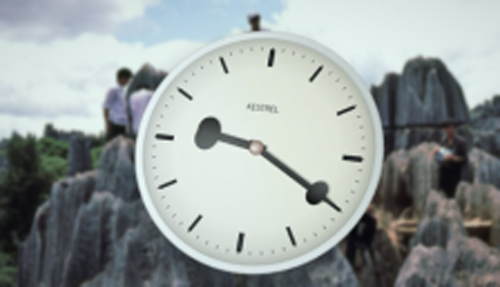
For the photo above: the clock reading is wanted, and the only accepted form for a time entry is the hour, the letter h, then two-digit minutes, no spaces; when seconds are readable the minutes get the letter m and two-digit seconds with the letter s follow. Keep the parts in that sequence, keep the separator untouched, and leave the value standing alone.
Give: 9h20
